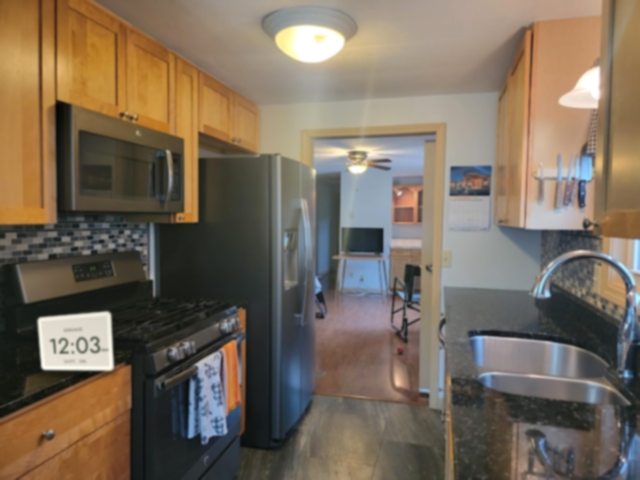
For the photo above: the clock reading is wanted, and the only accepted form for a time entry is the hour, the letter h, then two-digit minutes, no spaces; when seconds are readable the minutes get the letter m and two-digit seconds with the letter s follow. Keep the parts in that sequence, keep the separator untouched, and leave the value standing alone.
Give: 12h03
